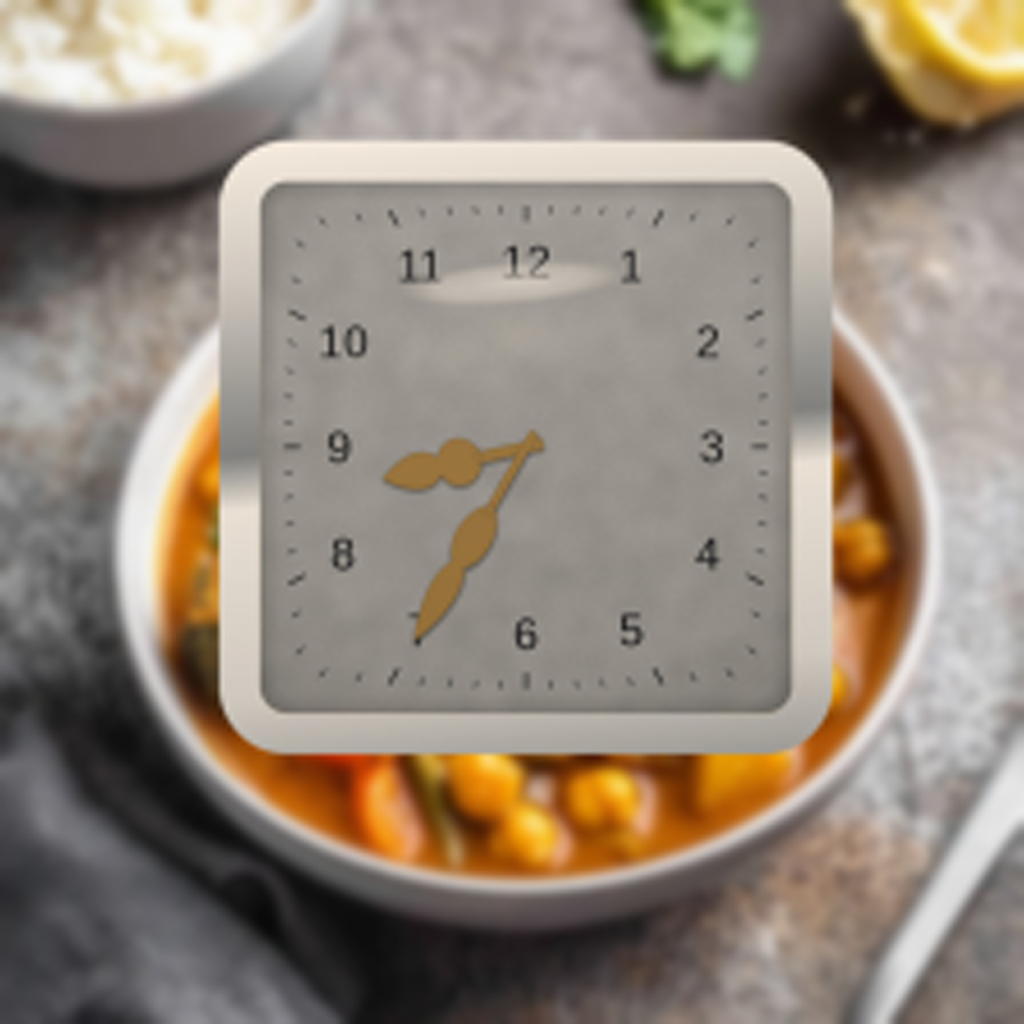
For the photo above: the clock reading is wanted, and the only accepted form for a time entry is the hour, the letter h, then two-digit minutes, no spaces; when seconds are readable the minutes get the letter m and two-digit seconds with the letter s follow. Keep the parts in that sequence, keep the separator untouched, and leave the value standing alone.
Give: 8h35
